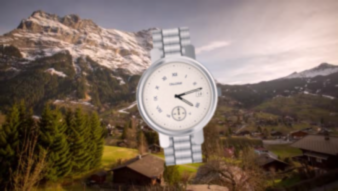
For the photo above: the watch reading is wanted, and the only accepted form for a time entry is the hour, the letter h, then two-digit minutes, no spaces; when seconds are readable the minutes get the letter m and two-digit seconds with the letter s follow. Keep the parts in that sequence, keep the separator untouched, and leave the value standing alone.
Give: 4h13
